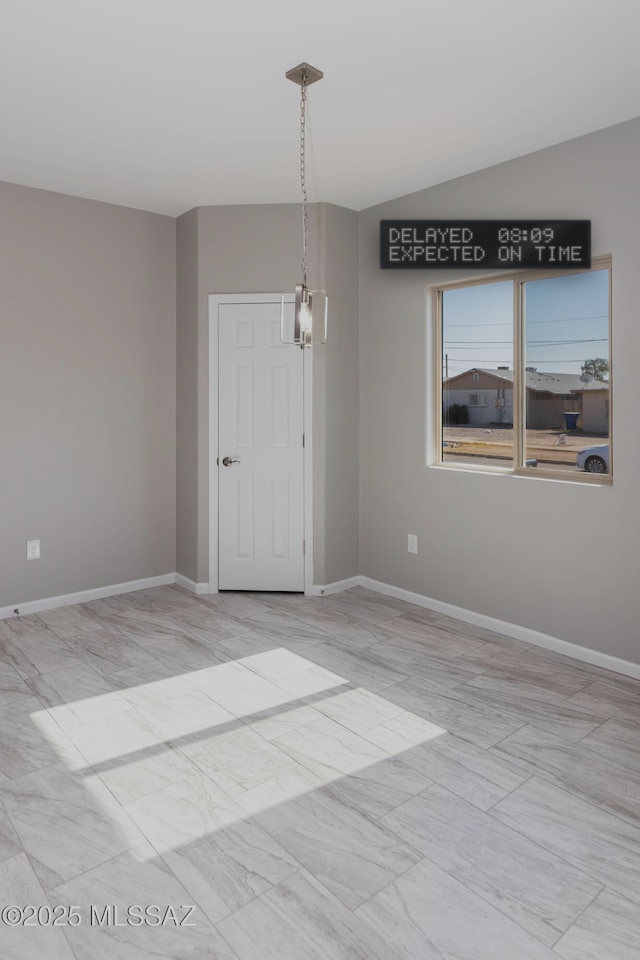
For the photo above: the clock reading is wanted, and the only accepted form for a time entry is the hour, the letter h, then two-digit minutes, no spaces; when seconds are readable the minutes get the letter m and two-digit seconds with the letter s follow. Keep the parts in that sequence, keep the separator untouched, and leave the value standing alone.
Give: 8h09
